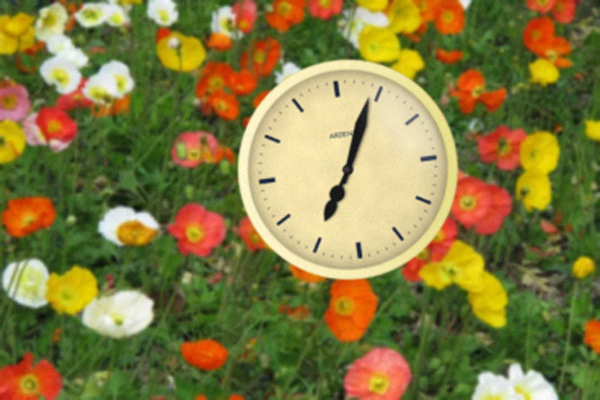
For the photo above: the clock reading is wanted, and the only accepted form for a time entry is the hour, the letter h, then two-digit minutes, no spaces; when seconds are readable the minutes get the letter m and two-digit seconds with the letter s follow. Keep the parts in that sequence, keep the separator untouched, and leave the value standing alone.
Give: 7h04
